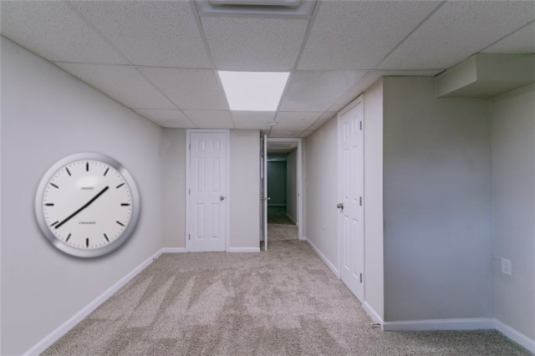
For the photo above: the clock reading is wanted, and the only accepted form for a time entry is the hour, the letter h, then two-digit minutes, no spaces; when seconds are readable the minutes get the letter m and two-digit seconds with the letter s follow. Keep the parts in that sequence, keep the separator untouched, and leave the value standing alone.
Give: 1h39
